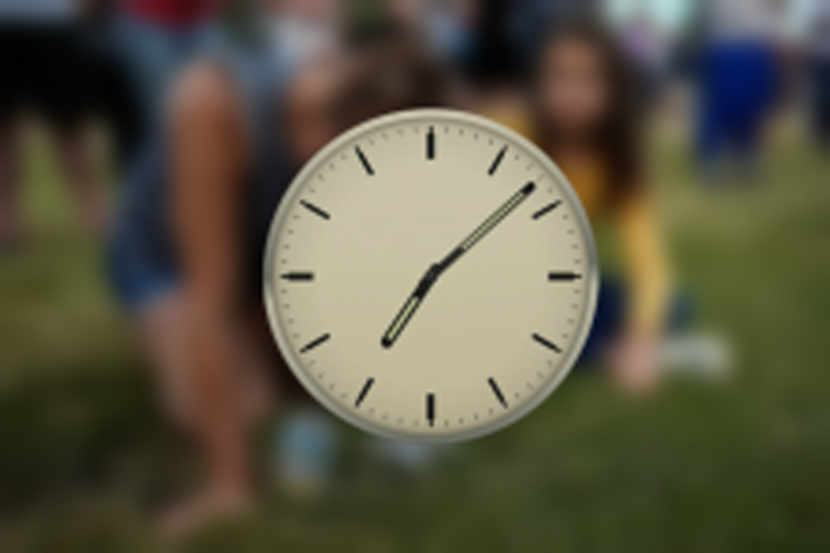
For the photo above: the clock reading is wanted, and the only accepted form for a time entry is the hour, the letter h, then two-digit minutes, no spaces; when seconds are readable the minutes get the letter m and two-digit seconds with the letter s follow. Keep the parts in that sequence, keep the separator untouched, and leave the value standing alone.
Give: 7h08
